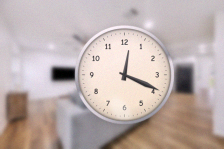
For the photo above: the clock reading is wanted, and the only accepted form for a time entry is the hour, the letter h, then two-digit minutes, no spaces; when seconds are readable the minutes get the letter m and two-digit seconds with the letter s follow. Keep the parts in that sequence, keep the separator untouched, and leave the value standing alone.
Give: 12h19
